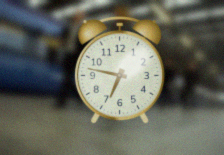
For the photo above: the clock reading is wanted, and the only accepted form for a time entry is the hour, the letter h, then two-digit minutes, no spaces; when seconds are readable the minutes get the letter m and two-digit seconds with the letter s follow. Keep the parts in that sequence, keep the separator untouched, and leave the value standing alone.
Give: 6h47
